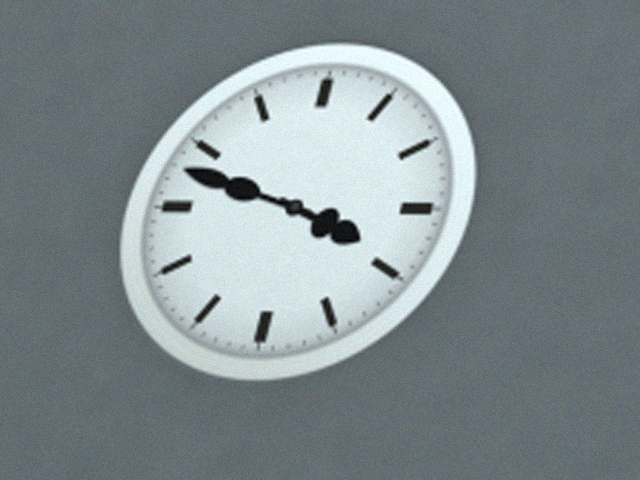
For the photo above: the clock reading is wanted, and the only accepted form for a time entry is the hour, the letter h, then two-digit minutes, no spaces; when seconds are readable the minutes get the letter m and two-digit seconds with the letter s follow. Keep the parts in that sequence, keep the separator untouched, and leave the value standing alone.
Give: 3h48
